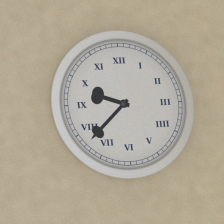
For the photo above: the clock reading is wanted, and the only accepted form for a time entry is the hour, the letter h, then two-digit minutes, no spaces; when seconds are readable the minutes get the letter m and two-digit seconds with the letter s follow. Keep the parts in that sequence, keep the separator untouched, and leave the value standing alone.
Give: 9h38
